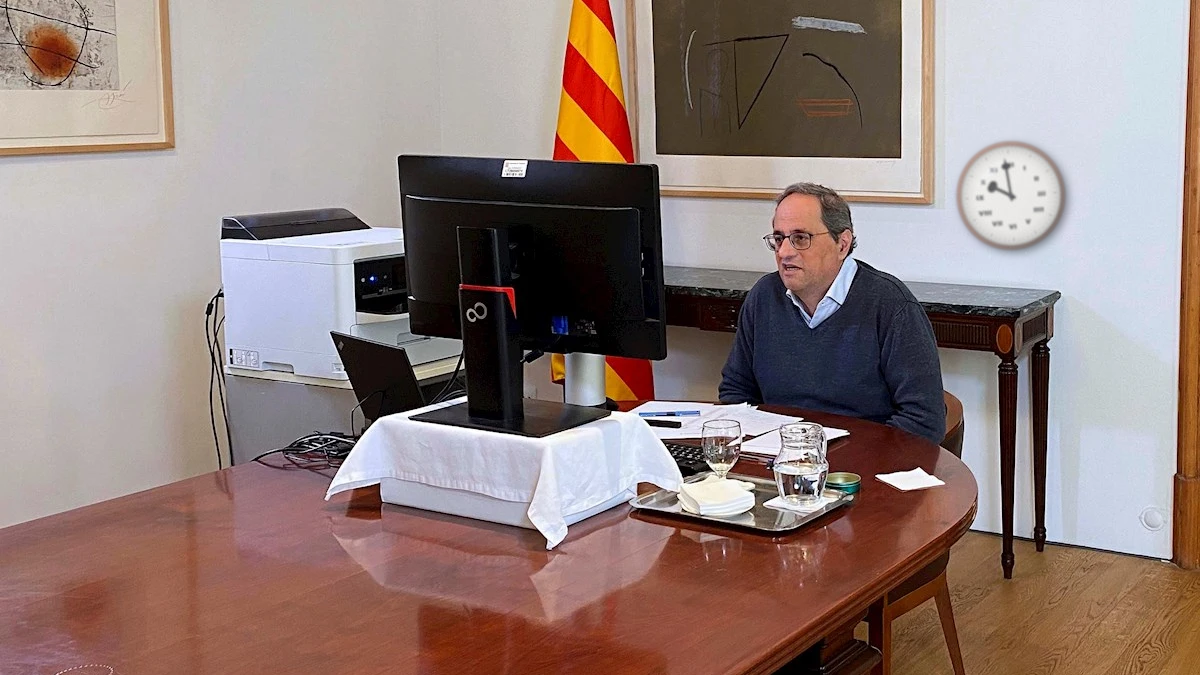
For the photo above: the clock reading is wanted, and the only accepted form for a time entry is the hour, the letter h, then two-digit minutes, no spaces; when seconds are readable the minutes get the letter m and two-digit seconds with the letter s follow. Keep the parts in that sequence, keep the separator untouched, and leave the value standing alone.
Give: 9h59
